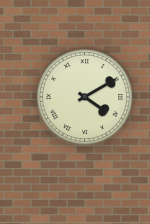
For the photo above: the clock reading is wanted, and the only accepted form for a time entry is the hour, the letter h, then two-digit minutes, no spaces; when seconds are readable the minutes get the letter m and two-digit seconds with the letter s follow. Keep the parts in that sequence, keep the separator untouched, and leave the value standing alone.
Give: 4h10
